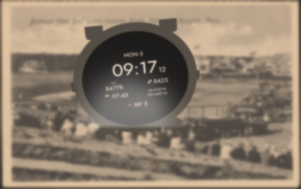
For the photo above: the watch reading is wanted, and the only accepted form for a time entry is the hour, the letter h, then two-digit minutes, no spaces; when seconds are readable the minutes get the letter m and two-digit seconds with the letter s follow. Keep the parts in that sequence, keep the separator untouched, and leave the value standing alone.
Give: 9h17
